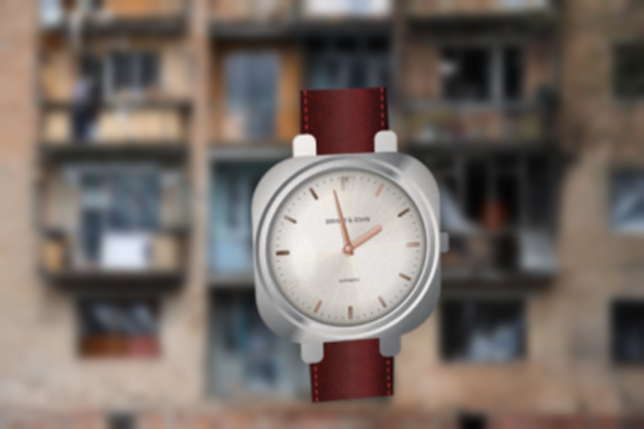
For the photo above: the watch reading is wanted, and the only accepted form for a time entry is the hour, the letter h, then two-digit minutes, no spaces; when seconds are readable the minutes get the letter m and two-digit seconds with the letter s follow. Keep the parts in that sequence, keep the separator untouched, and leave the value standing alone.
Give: 1h58
